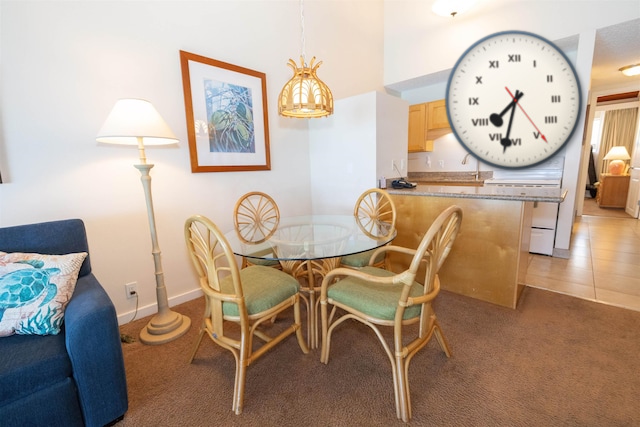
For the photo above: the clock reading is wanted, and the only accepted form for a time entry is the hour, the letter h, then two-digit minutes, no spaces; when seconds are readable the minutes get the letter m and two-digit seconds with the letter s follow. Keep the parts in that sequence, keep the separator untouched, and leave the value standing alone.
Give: 7h32m24s
